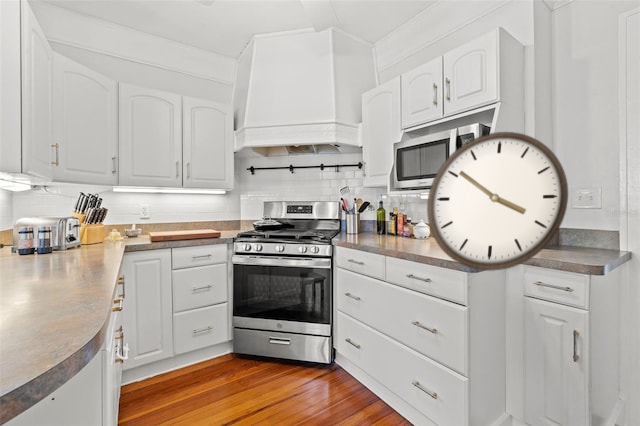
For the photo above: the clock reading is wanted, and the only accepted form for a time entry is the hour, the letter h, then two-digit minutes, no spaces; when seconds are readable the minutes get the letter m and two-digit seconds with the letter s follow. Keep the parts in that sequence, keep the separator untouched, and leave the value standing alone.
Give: 3h51
